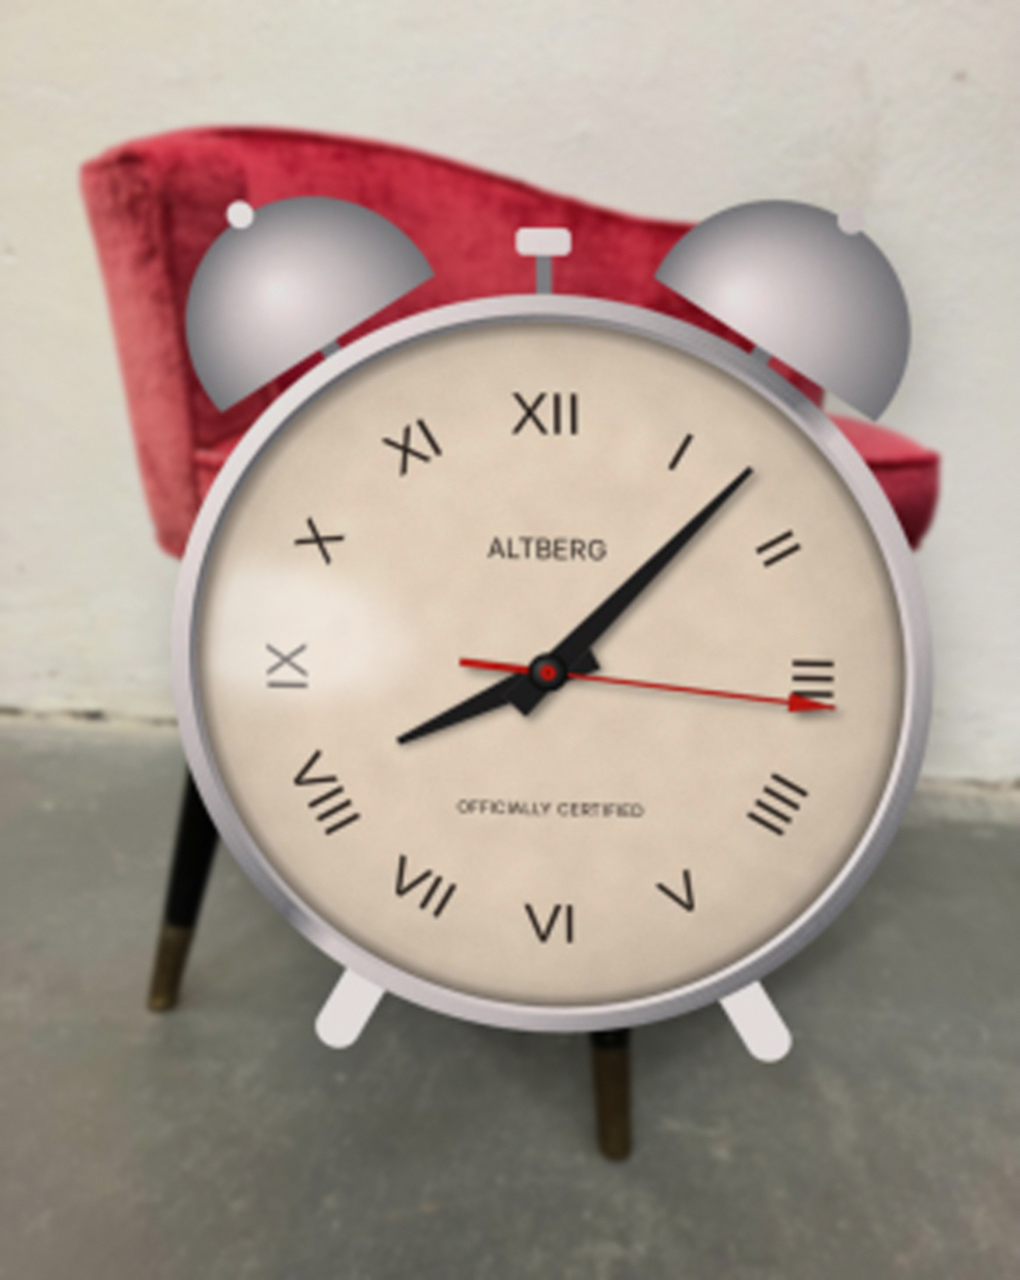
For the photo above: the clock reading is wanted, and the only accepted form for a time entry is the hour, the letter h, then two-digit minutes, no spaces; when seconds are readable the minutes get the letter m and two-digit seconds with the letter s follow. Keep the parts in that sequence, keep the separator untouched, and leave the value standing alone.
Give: 8h07m16s
